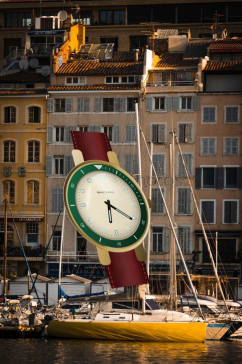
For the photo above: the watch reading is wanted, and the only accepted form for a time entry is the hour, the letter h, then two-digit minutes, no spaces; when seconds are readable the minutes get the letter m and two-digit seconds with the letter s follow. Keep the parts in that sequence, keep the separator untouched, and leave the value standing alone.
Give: 6h21
